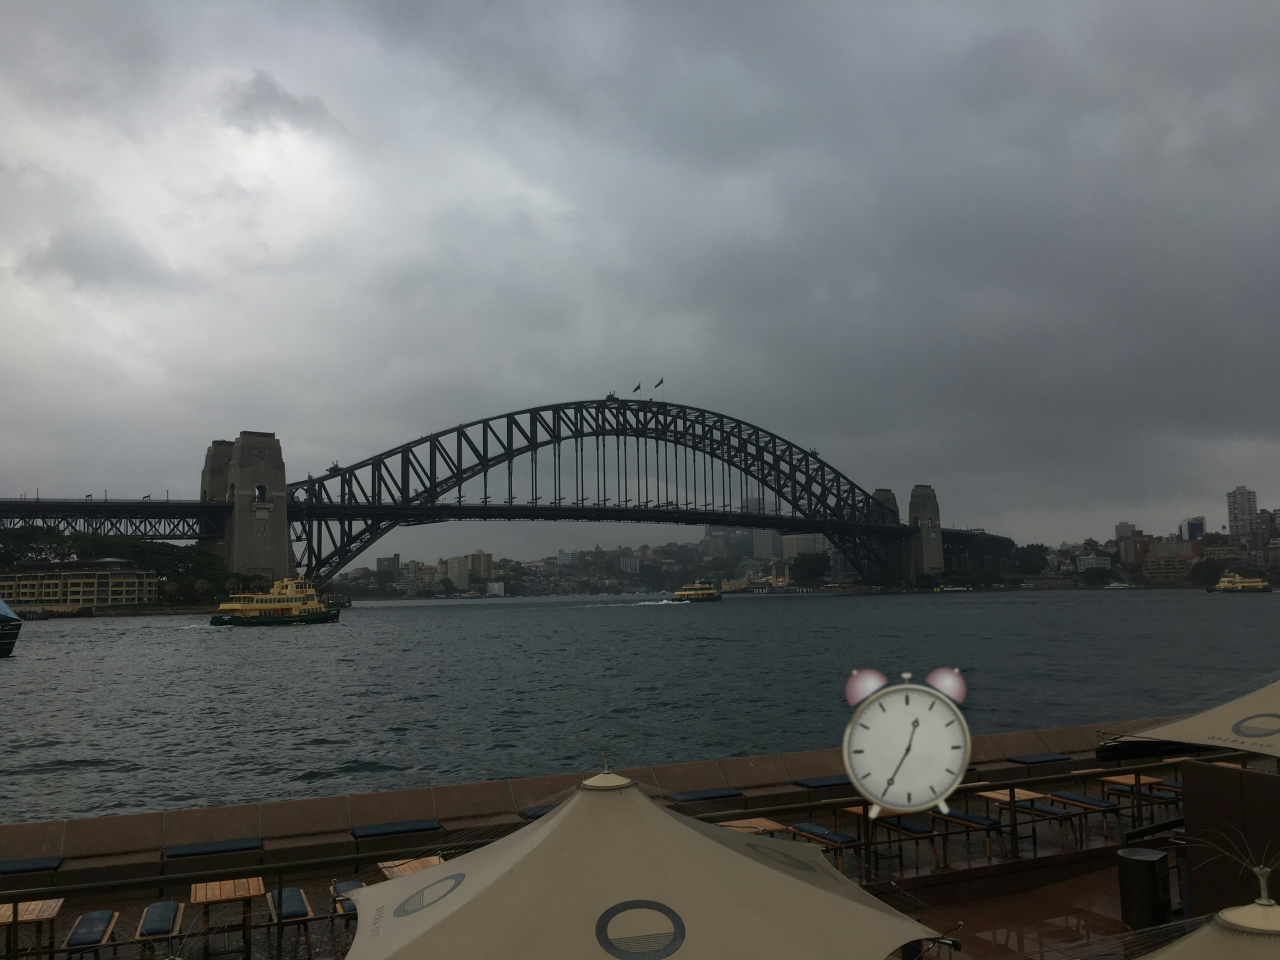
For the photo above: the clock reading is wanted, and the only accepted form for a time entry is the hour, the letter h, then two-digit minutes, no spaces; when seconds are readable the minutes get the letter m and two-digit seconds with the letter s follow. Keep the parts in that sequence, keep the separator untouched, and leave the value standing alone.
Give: 12h35
